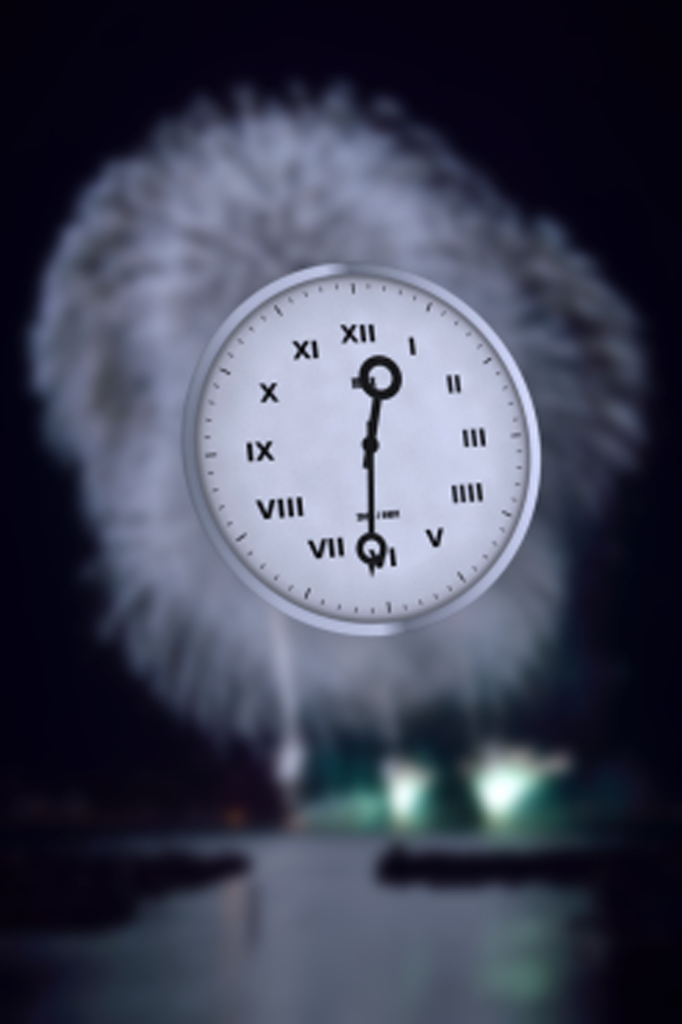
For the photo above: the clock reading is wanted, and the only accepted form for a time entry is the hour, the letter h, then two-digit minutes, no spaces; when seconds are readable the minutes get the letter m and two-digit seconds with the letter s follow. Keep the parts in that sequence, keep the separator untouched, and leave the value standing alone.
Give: 12h31
